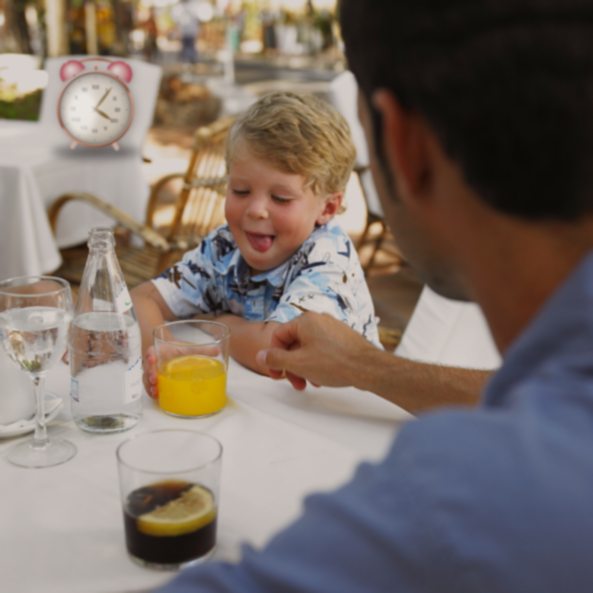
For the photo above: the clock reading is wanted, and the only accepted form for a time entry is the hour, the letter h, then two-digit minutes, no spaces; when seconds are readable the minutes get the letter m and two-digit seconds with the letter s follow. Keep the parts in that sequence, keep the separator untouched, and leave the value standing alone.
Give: 4h06
